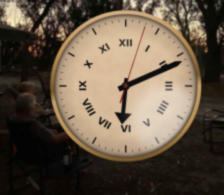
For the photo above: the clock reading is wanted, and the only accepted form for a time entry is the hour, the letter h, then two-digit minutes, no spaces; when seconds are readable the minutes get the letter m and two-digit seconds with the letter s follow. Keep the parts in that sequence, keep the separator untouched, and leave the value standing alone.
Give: 6h11m03s
